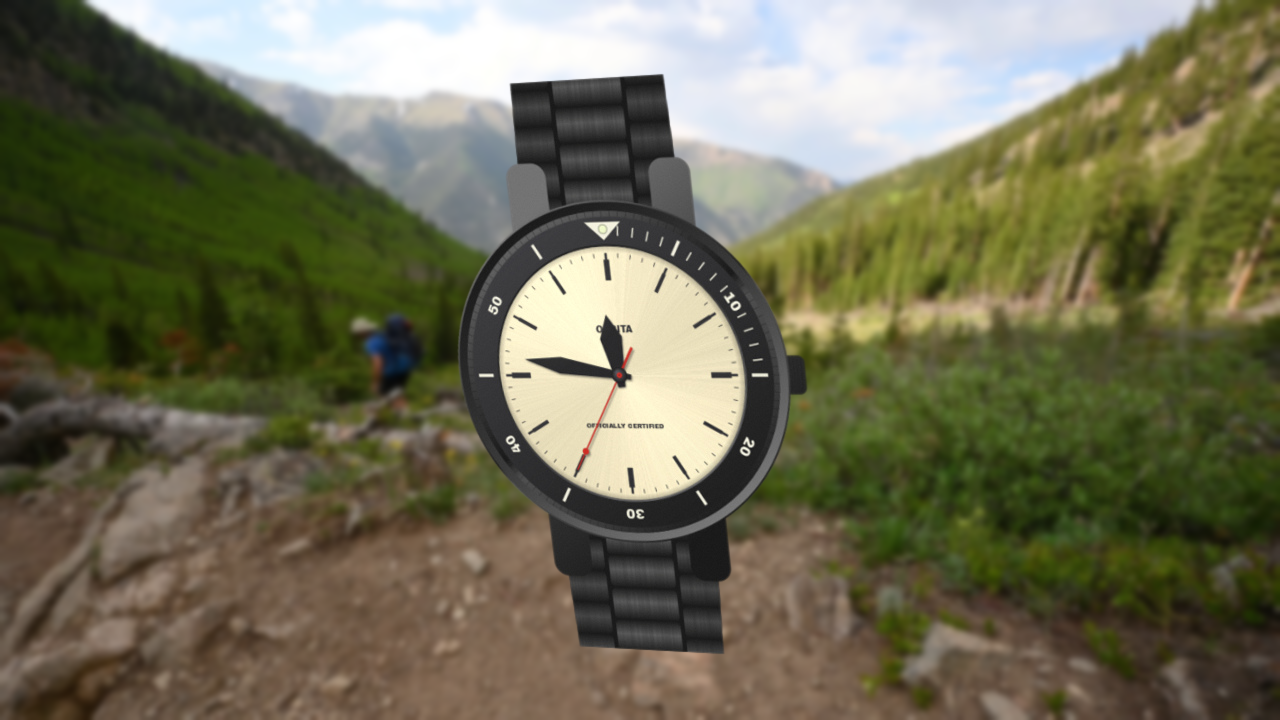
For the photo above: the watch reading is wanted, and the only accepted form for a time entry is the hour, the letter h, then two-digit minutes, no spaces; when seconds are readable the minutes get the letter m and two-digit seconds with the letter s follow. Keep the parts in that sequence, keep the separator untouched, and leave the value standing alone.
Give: 11h46m35s
